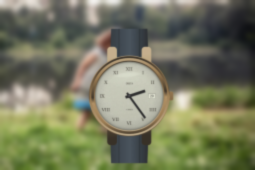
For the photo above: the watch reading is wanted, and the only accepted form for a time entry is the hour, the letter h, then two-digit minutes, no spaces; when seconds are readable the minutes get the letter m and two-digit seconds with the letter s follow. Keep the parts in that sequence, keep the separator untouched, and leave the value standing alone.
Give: 2h24
